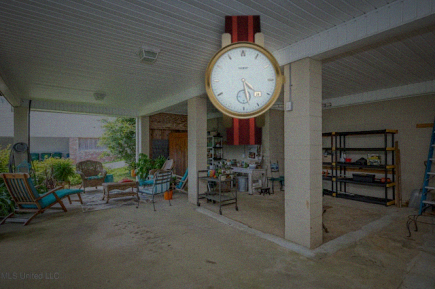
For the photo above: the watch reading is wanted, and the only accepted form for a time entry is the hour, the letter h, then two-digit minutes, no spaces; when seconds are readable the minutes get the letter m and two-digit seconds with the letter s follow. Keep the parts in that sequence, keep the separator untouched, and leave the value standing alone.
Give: 4h28
